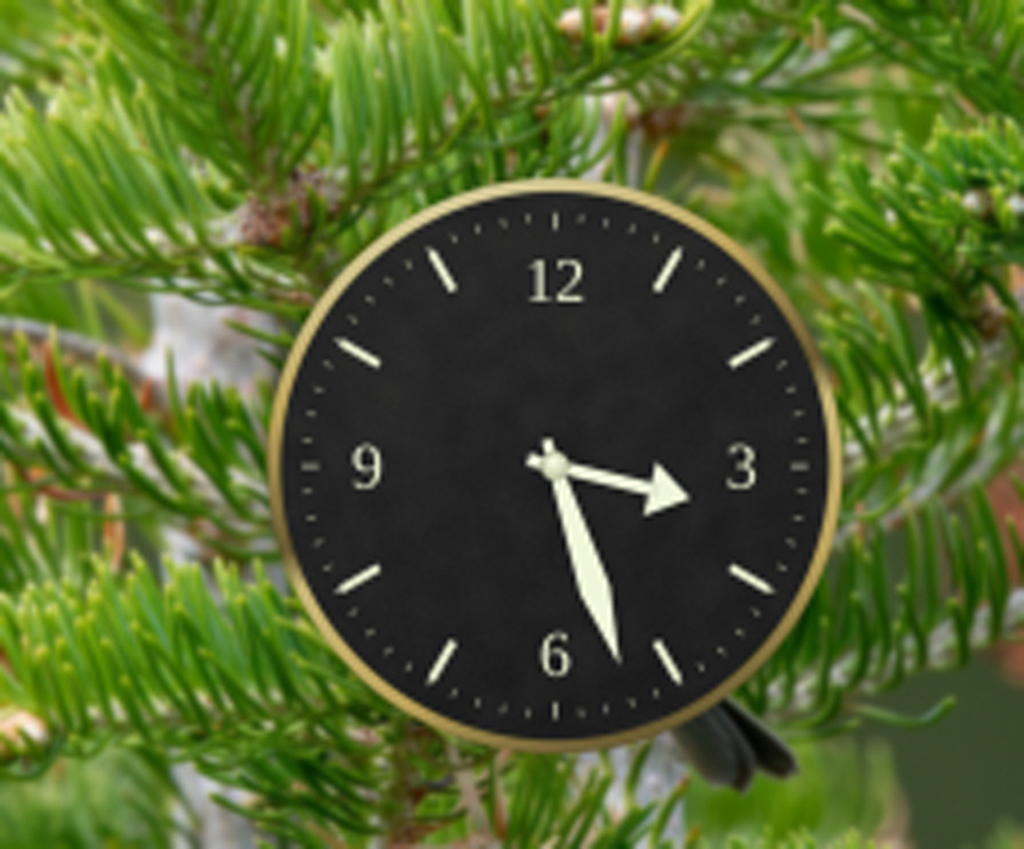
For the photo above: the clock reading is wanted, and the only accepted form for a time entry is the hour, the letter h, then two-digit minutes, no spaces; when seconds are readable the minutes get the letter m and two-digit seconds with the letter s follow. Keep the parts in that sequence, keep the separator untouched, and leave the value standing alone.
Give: 3h27
